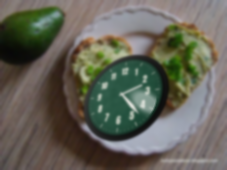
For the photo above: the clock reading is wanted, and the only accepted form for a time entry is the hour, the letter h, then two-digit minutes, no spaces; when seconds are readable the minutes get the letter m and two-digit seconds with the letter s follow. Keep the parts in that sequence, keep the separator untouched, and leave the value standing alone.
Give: 2h23
